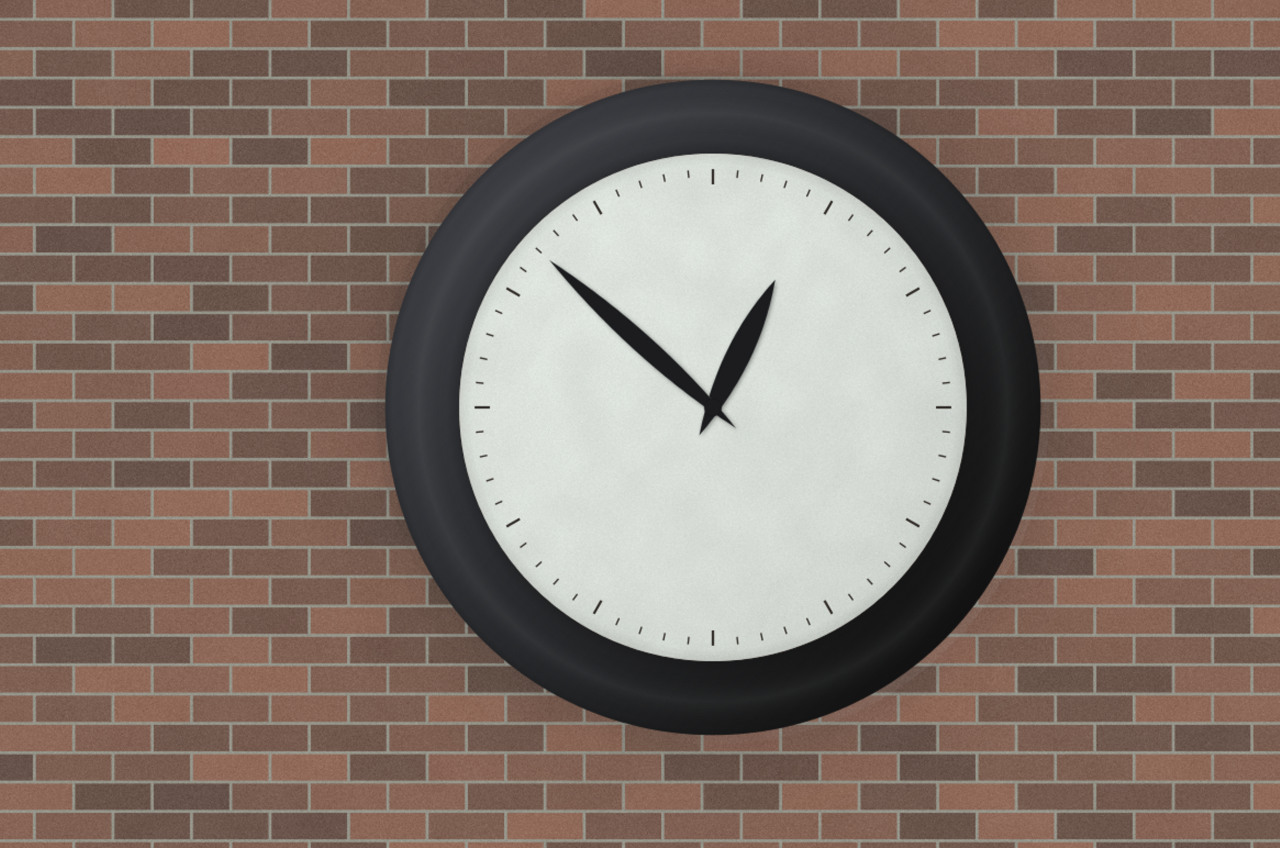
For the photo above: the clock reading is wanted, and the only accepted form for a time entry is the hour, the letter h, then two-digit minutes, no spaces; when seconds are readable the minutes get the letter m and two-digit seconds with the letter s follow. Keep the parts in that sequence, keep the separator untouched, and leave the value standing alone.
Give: 12h52
